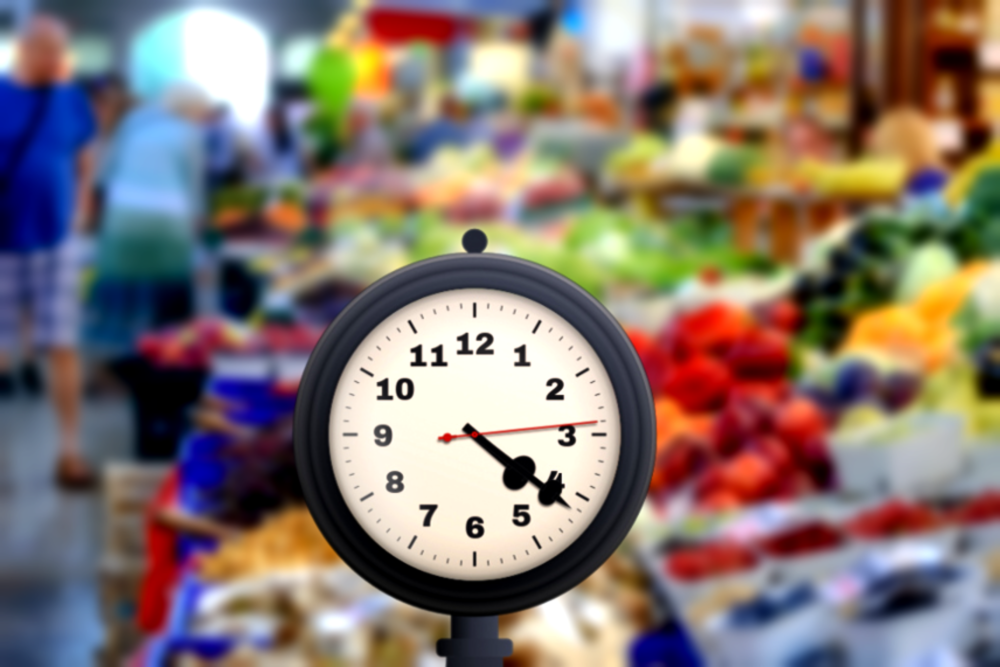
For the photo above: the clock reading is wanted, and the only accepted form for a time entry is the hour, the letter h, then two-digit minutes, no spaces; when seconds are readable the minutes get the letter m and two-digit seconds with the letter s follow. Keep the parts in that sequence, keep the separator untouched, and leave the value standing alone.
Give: 4h21m14s
